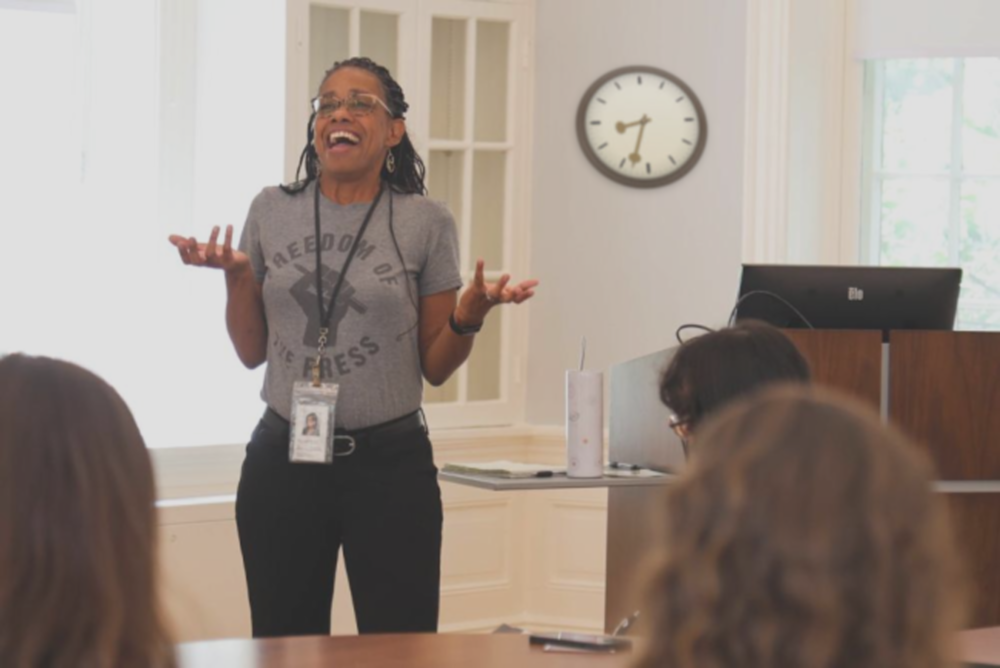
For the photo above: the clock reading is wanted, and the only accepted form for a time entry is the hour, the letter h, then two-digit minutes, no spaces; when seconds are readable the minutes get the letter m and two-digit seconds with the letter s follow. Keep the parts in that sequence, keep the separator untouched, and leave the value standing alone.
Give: 8h33
